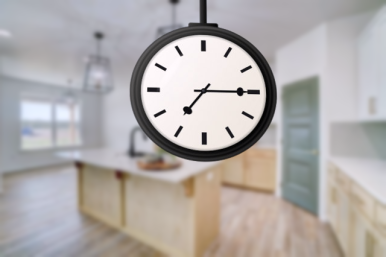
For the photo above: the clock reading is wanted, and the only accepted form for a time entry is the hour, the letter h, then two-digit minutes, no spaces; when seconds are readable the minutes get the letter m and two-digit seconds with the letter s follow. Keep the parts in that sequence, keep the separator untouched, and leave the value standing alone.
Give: 7h15
